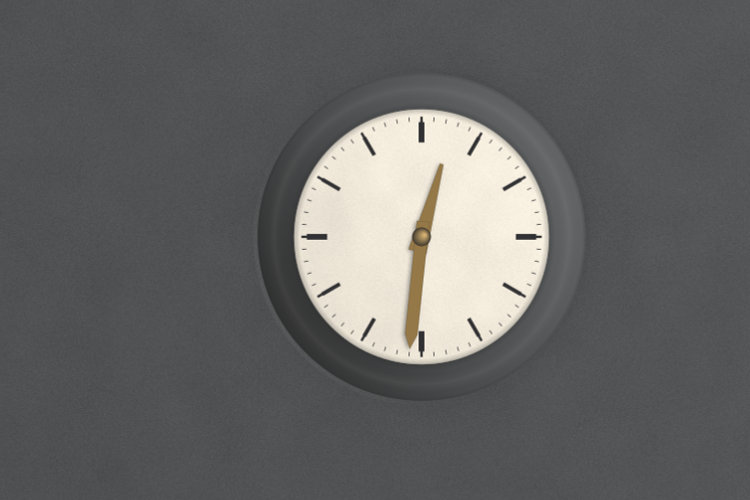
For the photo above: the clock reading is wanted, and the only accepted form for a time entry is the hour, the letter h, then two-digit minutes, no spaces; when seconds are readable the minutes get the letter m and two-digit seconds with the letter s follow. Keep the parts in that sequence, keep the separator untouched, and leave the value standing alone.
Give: 12h31
